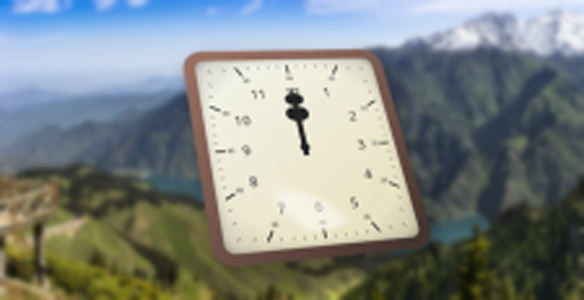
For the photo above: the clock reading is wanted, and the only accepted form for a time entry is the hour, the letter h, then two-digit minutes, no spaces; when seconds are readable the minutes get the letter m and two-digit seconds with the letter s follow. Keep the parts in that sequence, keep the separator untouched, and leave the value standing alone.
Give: 12h00
